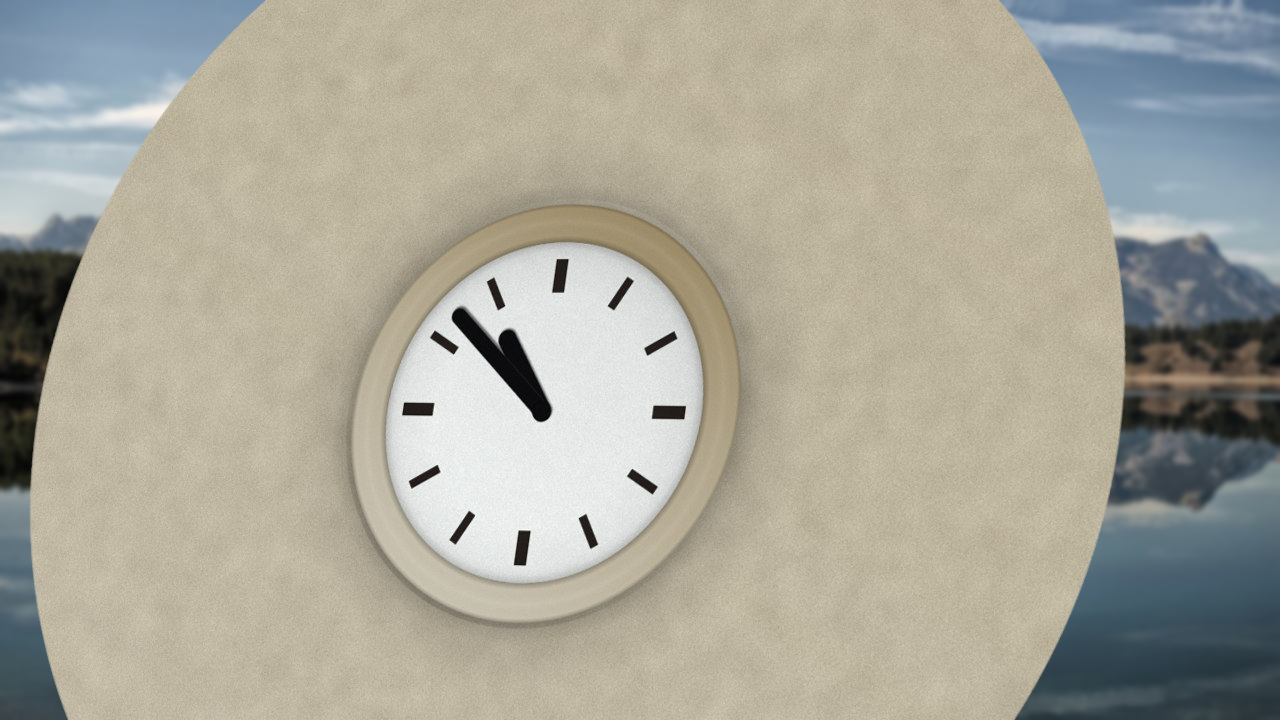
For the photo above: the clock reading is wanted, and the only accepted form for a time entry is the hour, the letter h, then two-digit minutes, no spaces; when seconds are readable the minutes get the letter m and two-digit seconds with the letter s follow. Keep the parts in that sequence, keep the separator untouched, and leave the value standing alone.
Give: 10h52
